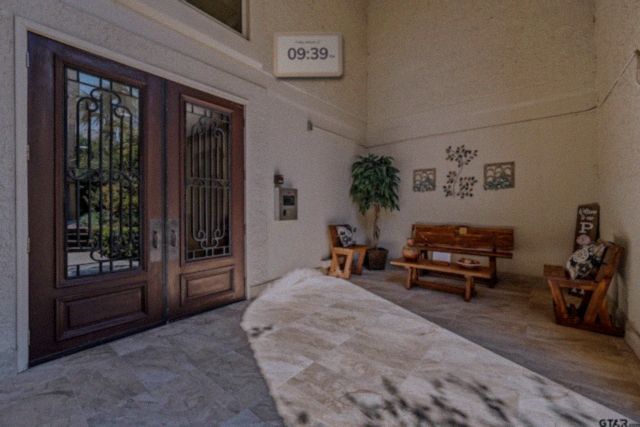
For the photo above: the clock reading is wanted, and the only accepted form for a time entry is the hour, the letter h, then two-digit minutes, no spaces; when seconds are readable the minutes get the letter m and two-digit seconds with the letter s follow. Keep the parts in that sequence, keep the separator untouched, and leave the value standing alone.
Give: 9h39
